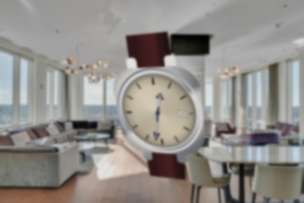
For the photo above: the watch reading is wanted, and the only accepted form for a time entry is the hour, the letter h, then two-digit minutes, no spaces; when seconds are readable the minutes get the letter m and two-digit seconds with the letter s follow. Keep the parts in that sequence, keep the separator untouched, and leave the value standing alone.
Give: 12h32
